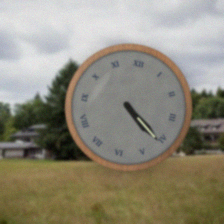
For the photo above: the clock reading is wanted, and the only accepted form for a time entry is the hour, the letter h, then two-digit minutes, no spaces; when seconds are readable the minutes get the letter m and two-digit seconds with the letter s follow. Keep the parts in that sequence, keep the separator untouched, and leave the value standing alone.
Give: 4h21
